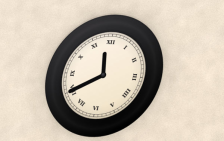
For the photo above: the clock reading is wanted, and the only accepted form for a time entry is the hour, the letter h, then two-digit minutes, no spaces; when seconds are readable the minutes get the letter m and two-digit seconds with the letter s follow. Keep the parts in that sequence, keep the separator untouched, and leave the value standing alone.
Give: 11h40
